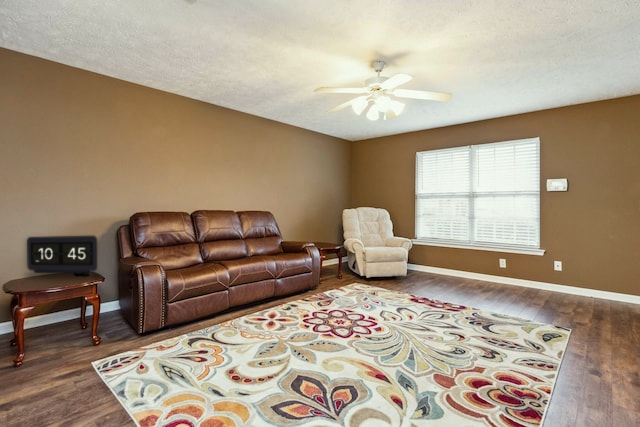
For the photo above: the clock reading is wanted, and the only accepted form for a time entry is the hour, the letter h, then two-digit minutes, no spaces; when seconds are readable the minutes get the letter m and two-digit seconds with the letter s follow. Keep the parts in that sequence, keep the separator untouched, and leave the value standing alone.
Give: 10h45
